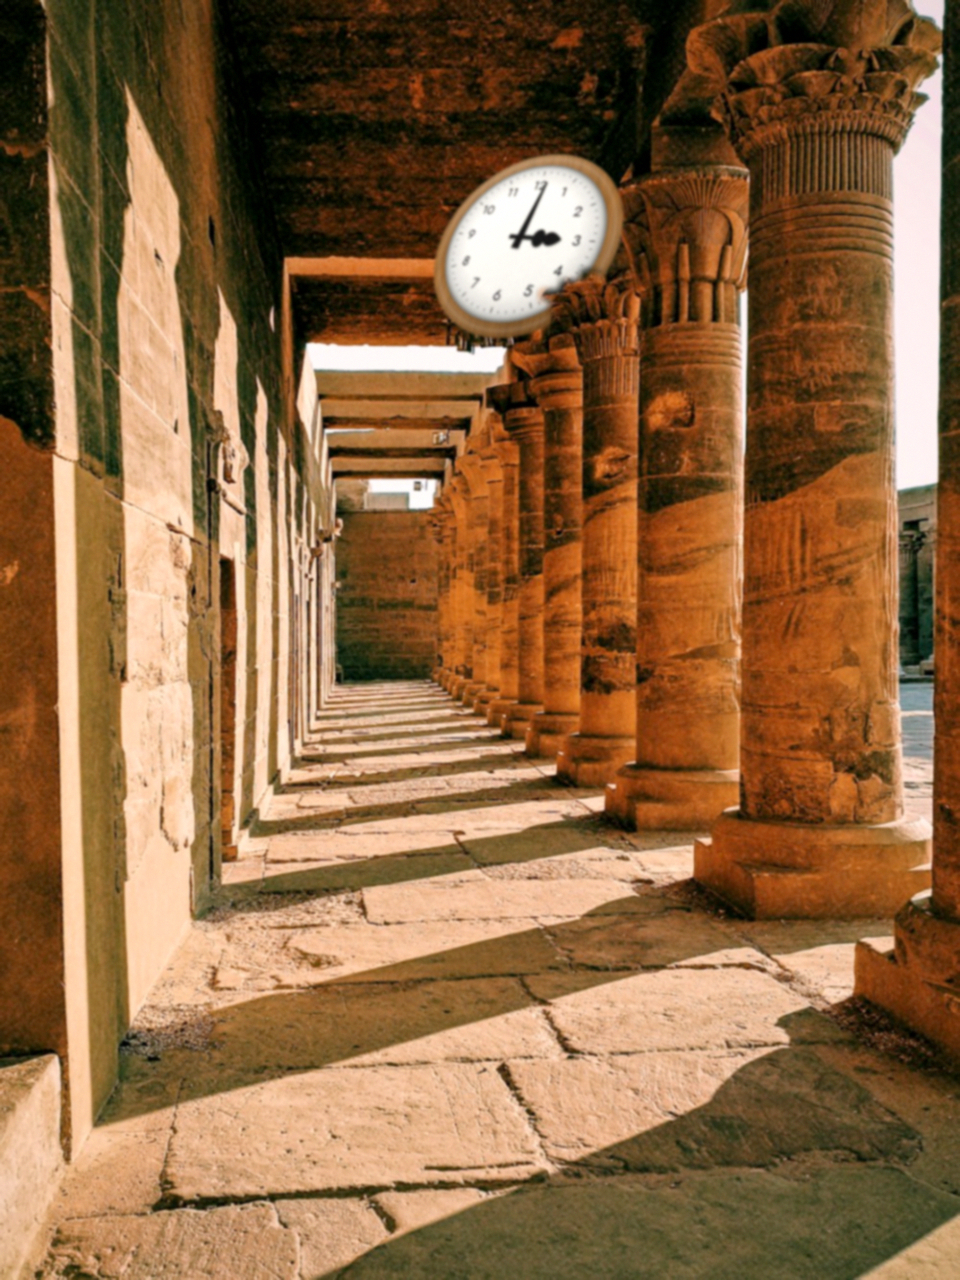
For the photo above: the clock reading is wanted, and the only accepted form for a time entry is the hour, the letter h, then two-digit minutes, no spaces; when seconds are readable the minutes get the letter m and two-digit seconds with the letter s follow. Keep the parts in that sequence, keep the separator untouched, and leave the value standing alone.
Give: 3h01
